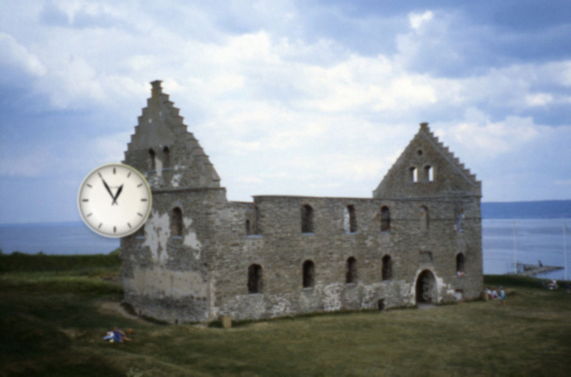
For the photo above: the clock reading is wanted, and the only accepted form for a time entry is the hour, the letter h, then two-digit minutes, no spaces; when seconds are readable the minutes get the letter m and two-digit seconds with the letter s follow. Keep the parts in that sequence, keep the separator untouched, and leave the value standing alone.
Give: 12h55
